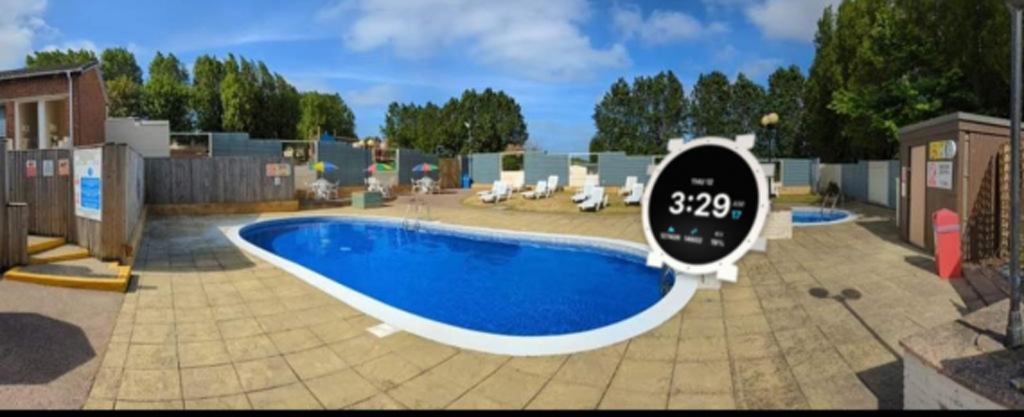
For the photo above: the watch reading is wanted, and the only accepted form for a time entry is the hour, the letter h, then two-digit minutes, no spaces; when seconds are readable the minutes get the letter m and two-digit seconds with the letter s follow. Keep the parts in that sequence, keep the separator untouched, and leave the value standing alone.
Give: 3h29
